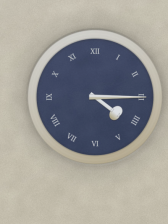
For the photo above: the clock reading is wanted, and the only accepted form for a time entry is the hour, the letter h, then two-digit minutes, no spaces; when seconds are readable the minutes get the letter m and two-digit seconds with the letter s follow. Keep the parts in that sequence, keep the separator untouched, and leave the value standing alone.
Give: 4h15
